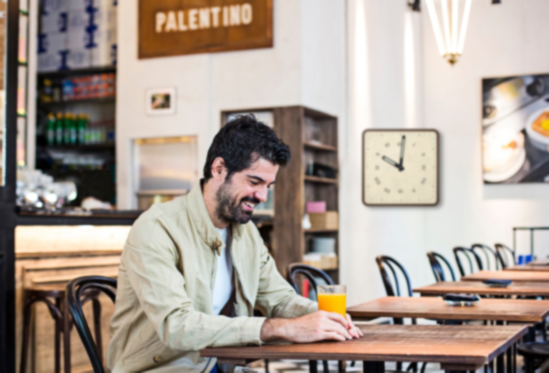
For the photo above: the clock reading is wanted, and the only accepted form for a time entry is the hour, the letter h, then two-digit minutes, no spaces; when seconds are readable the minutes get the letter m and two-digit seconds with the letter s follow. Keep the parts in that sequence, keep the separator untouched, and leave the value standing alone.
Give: 10h01
